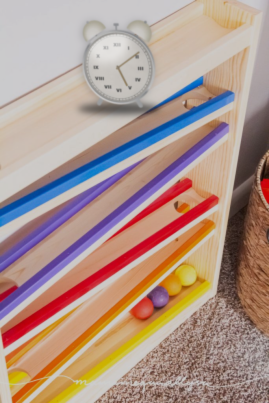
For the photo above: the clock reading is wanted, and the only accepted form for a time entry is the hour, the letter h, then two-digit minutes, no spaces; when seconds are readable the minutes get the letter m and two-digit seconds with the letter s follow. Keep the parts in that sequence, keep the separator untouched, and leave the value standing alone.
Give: 5h09
